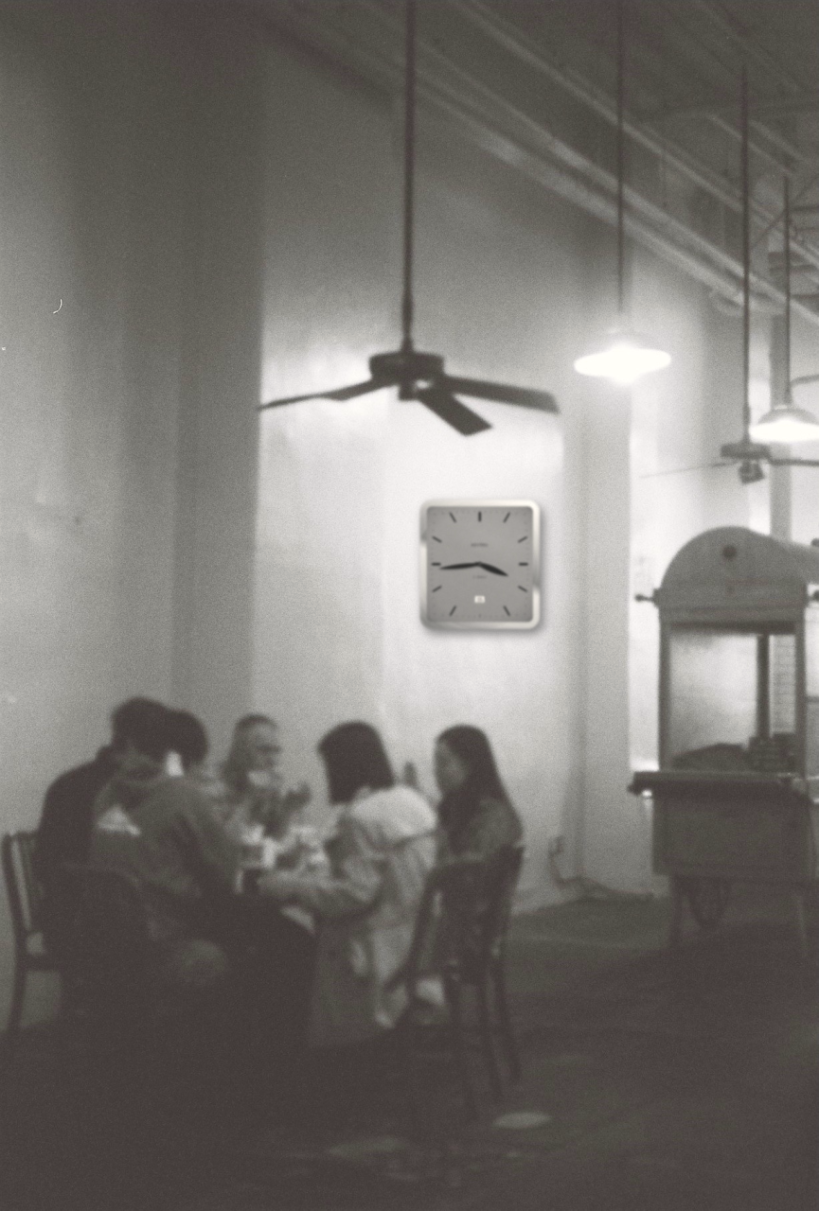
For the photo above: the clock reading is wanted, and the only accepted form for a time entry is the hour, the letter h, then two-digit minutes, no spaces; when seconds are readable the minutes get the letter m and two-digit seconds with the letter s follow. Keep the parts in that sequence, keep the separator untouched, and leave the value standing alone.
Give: 3h44
